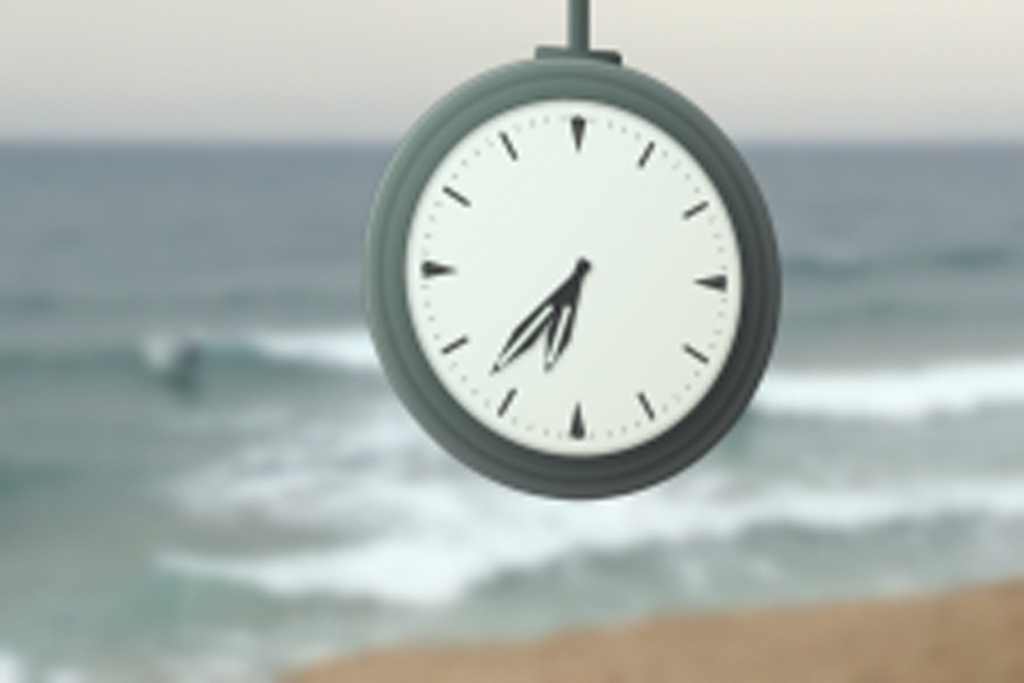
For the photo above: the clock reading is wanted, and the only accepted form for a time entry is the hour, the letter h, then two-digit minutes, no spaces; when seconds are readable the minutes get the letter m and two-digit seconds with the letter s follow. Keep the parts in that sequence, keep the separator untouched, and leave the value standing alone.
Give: 6h37
